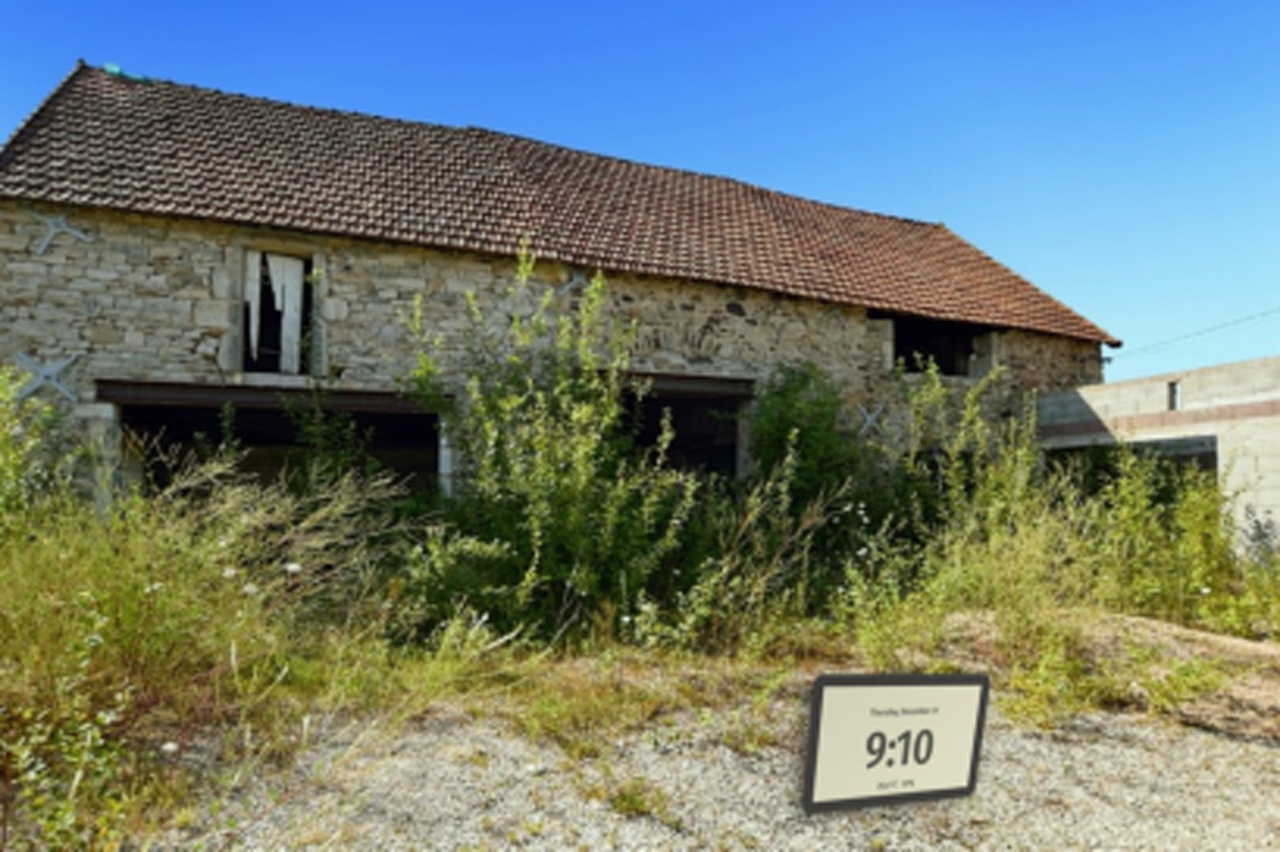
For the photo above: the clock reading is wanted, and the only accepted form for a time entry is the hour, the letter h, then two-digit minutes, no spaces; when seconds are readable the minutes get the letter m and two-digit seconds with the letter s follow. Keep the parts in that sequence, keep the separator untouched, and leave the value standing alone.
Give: 9h10
